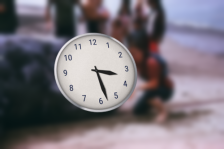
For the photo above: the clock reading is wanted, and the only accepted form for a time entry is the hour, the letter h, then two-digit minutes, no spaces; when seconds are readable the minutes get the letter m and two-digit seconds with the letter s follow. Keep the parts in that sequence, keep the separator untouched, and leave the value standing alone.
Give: 3h28
